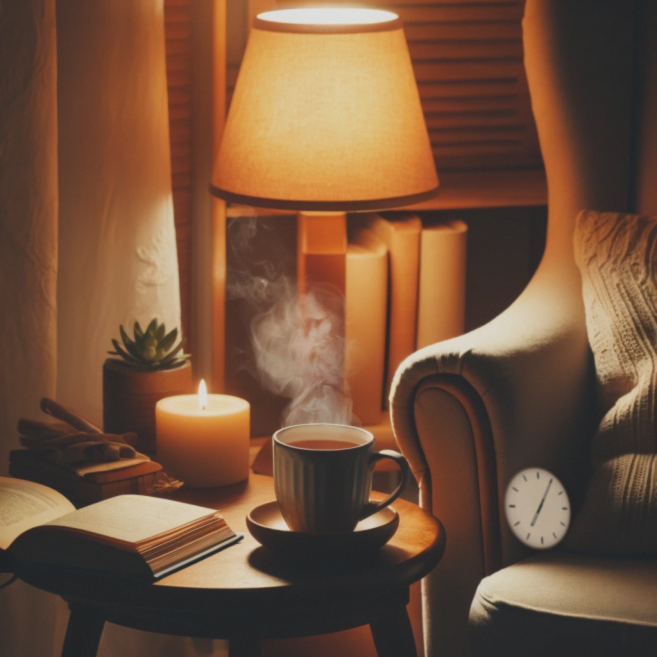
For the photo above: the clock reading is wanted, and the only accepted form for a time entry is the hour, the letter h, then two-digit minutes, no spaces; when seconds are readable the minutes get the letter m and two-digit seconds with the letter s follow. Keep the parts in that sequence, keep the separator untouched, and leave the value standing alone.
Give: 7h05
